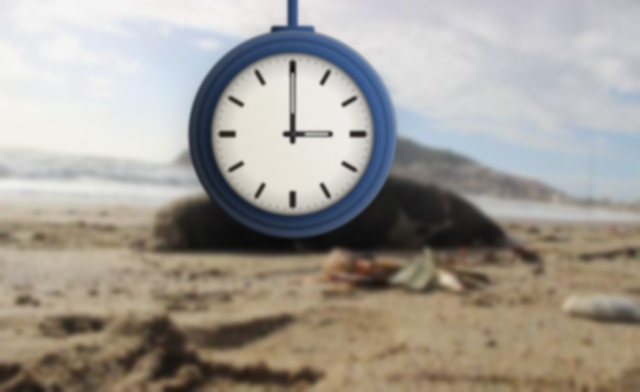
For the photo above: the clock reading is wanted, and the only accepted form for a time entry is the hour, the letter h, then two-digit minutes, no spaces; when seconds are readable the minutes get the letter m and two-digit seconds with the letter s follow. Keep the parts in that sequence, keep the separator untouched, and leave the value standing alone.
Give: 3h00
